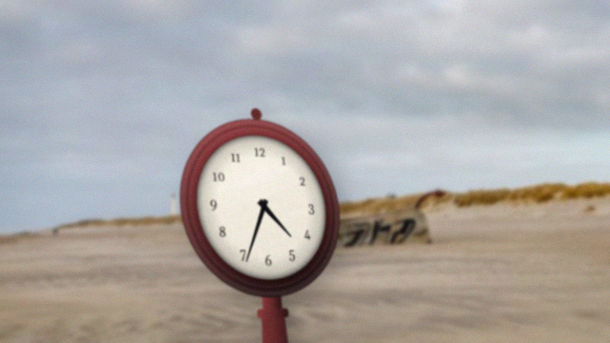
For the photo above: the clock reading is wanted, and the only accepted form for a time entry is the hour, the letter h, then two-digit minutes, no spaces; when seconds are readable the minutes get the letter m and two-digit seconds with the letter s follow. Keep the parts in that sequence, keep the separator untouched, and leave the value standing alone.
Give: 4h34
